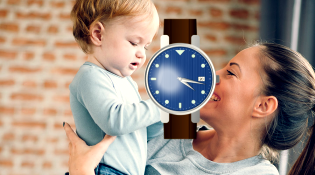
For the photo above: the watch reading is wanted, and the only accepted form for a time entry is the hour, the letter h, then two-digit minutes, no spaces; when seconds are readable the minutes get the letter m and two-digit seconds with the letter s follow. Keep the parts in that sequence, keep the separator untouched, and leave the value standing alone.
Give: 4h17
